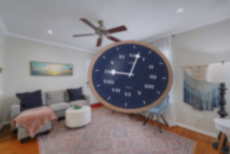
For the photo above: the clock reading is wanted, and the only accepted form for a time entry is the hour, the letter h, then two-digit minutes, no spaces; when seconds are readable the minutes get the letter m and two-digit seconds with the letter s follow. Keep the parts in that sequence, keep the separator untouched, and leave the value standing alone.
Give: 9h02
